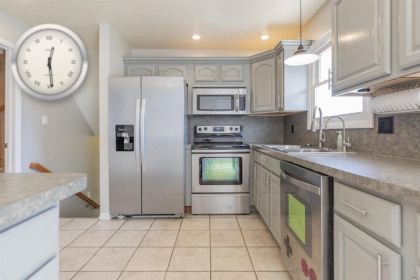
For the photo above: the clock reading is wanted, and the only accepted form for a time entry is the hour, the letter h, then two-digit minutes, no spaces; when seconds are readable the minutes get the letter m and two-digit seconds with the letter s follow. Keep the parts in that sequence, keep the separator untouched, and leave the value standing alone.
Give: 12h29
